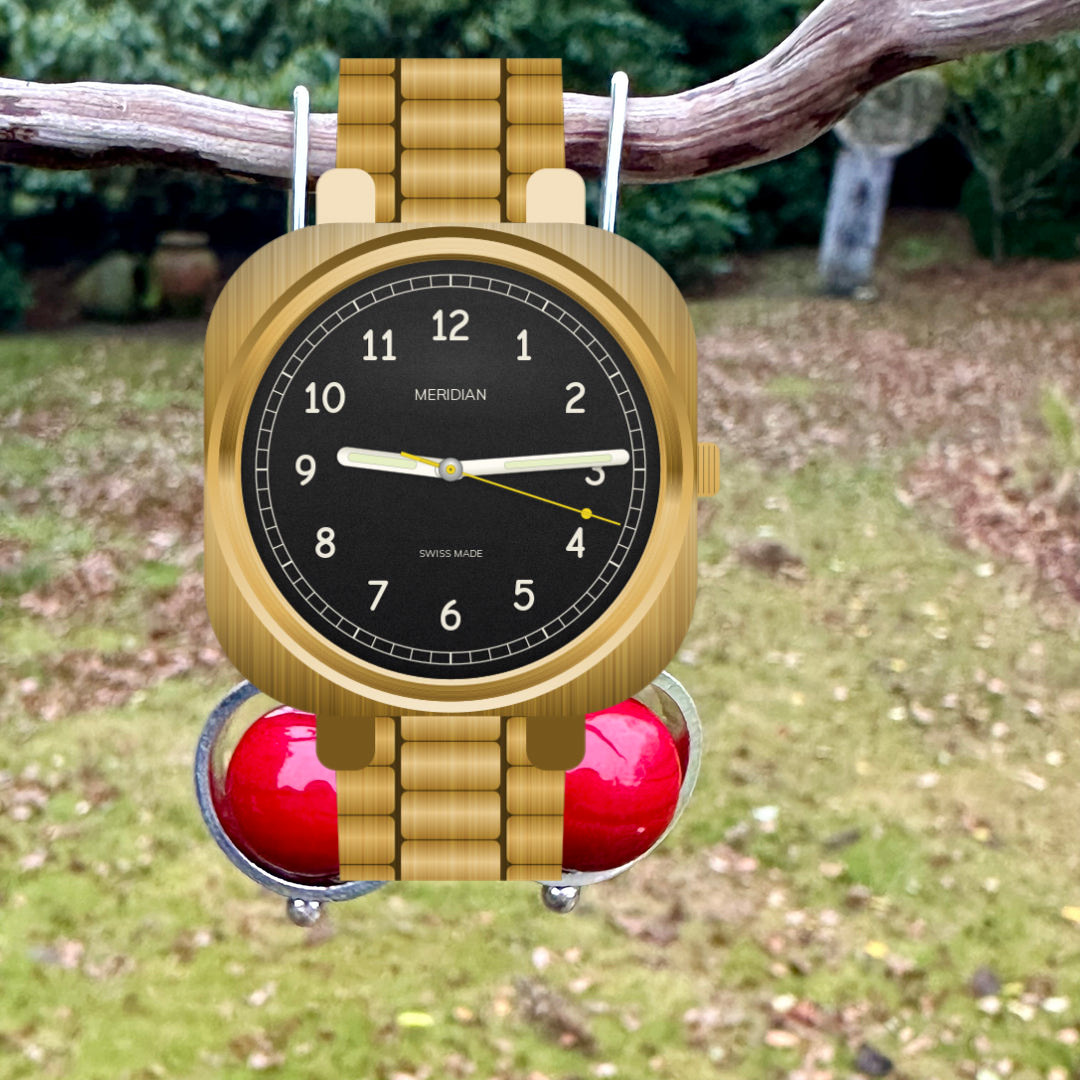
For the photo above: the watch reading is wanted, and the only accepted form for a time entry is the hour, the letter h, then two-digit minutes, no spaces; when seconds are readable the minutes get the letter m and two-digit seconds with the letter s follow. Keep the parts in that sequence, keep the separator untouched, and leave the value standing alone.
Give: 9h14m18s
